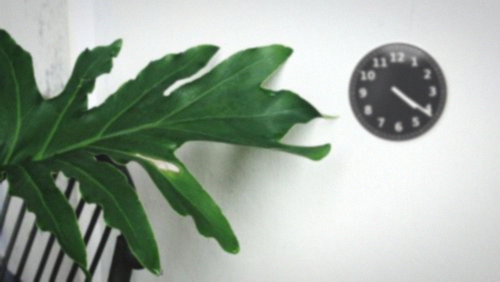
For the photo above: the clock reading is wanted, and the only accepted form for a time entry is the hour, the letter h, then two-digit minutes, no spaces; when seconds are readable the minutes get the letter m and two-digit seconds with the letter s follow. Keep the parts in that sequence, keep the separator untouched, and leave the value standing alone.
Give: 4h21
